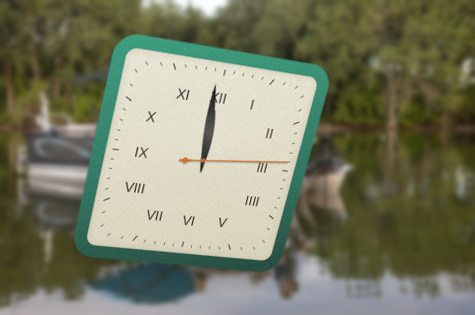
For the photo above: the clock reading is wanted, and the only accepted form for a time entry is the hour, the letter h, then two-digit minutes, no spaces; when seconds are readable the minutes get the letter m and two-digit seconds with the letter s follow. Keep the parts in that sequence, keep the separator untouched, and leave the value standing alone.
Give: 11h59m14s
